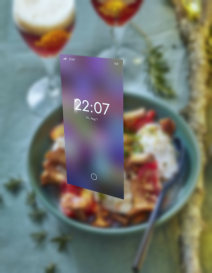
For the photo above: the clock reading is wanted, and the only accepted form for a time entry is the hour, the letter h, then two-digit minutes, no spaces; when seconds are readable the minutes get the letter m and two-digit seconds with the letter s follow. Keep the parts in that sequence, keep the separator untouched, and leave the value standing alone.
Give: 22h07
